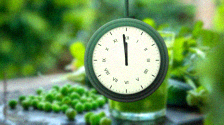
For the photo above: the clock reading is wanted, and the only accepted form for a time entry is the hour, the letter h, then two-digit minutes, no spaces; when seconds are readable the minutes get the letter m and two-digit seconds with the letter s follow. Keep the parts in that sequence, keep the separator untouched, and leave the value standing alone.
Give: 11h59
